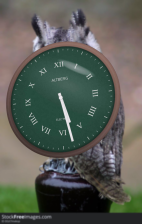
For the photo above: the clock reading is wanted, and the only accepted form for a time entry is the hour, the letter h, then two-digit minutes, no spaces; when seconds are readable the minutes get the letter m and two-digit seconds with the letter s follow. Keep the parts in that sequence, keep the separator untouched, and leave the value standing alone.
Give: 5h28
